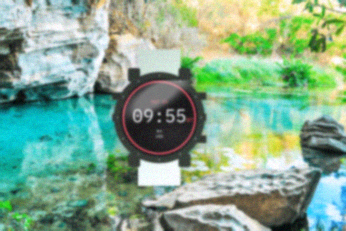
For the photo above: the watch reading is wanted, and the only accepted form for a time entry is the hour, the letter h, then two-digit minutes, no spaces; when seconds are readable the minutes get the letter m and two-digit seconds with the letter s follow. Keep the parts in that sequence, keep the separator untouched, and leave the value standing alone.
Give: 9h55
